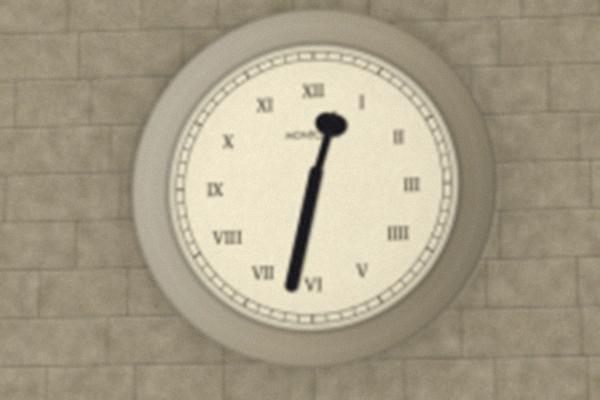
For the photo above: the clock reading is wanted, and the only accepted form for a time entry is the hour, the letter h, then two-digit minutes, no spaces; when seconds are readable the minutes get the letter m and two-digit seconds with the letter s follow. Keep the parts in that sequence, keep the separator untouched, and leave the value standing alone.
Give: 12h32
